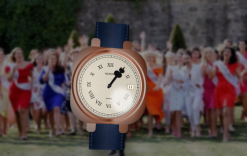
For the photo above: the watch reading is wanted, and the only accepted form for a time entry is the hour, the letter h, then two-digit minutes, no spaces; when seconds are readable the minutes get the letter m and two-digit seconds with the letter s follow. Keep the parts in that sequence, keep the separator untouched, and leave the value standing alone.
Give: 1h06
